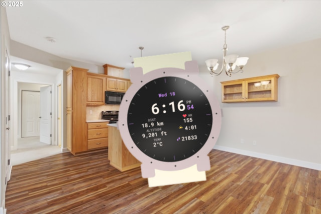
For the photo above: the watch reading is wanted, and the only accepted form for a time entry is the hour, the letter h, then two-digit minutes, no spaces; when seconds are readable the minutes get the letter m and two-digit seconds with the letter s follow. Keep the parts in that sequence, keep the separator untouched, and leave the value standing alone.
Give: 6h16
